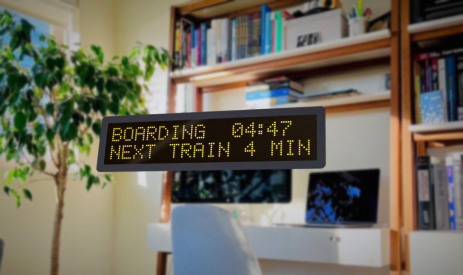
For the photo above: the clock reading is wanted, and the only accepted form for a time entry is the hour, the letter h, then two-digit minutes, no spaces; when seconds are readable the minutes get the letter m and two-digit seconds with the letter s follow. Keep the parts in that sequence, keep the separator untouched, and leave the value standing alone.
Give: 4h47
